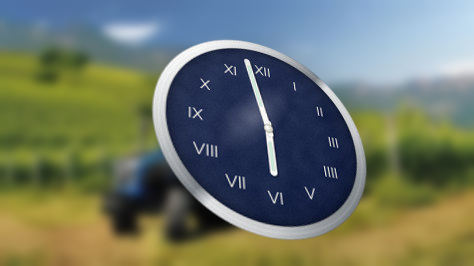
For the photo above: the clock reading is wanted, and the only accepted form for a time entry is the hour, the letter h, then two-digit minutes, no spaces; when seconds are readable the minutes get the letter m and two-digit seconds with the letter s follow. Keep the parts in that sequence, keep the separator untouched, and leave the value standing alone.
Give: 5h58
